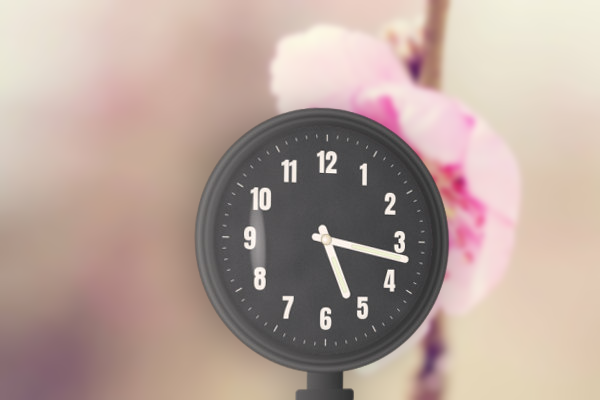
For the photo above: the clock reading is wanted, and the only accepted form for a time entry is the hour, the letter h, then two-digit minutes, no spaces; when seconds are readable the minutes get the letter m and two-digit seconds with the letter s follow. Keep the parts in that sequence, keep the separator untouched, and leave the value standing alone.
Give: 5h17
